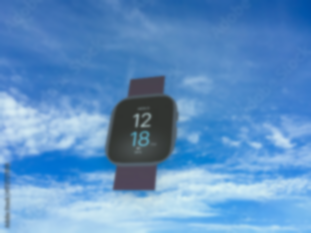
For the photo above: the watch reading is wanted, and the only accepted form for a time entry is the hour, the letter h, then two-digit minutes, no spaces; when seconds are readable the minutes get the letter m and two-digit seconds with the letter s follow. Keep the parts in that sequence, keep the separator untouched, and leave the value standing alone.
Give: 12h18
